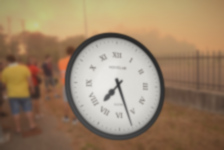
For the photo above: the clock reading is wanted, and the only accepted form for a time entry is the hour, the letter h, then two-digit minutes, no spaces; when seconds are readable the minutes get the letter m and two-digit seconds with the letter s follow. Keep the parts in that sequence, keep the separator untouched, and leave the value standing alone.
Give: 7h27
